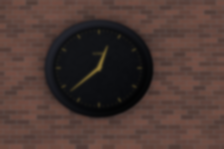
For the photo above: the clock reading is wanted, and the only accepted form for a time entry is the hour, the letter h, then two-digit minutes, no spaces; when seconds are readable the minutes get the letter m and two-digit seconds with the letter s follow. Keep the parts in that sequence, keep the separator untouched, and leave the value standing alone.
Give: 12h38
